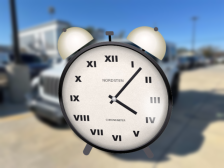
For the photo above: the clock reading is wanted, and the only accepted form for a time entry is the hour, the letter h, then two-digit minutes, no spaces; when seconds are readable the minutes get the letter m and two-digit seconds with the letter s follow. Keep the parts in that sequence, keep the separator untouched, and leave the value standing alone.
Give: 4h07
